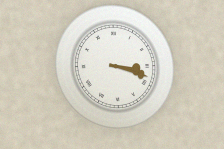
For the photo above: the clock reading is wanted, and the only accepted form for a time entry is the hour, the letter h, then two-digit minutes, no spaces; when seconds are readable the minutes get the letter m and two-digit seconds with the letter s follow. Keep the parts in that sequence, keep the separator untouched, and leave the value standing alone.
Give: 3h18
